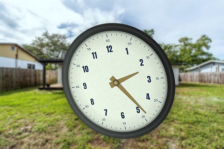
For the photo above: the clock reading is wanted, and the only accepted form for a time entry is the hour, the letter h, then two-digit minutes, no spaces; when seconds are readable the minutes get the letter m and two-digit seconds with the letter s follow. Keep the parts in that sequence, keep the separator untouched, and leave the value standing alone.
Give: 2h24
